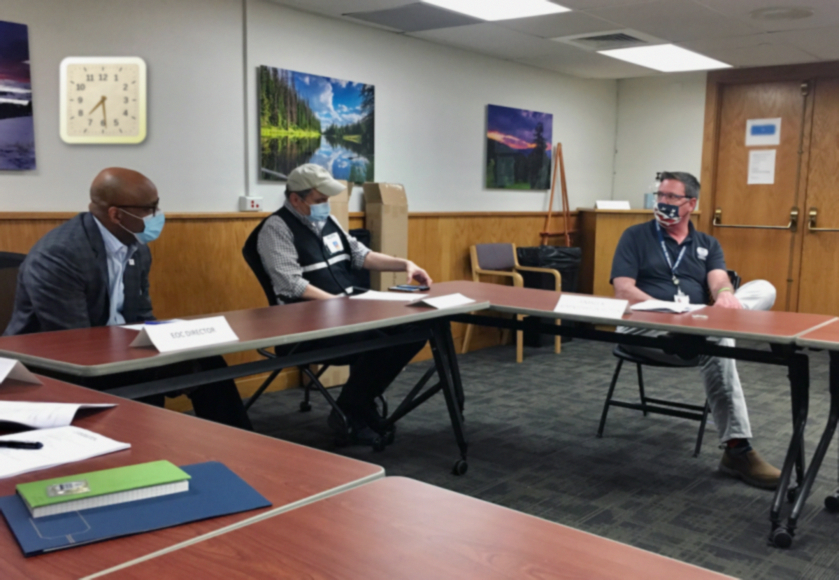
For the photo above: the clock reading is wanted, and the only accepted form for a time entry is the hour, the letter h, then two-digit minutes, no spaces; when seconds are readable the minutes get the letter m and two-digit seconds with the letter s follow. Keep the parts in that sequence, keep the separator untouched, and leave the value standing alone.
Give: 7h29
